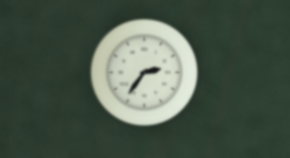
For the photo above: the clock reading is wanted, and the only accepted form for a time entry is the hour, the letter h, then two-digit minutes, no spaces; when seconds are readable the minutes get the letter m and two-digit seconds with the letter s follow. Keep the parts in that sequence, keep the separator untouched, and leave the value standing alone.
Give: 2h36
